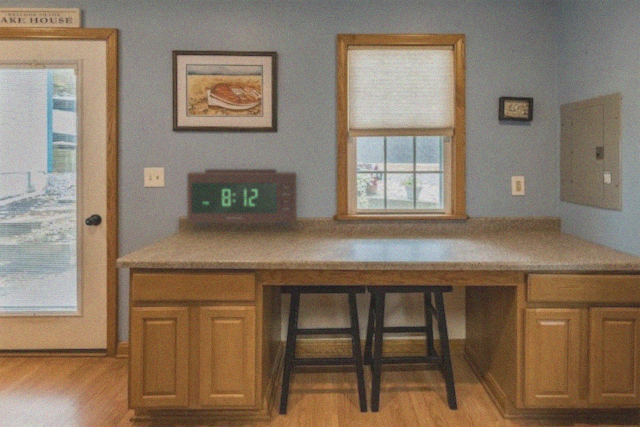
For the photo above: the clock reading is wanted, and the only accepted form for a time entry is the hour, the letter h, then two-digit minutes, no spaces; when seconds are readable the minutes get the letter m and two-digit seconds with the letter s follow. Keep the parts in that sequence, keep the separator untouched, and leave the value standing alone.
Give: 8h12
